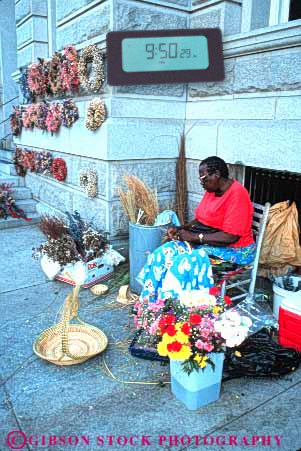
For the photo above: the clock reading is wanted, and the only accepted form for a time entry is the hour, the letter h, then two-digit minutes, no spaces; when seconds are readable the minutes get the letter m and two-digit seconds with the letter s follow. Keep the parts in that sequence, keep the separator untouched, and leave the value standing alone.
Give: 9h50
